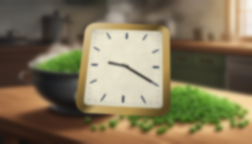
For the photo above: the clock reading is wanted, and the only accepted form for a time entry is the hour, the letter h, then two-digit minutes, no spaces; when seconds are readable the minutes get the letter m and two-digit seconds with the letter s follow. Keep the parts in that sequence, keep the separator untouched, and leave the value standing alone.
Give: 9h20
